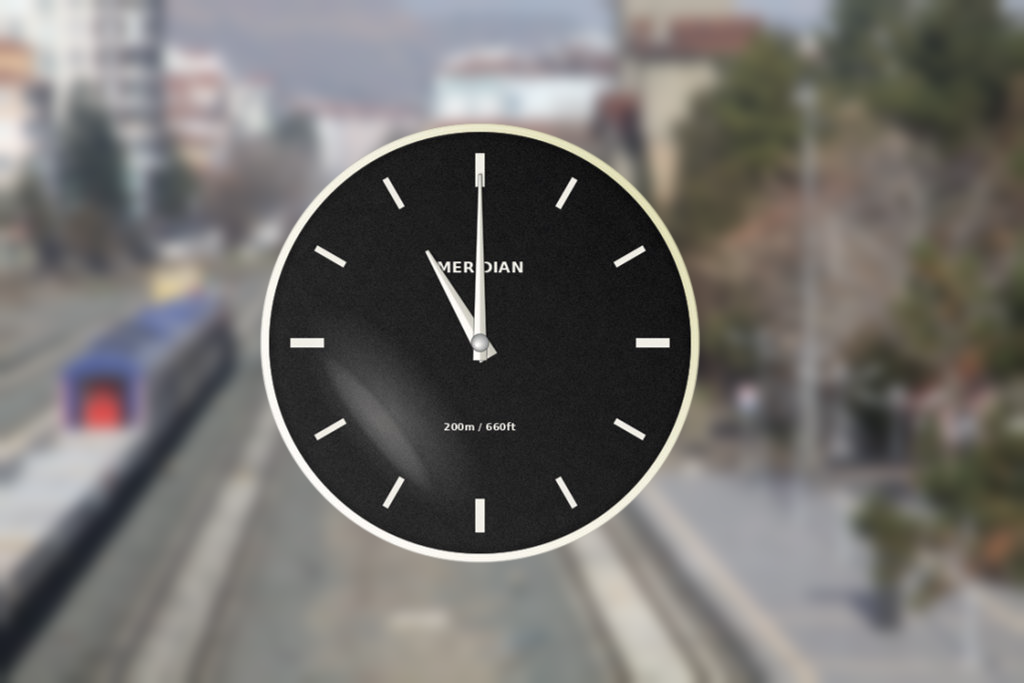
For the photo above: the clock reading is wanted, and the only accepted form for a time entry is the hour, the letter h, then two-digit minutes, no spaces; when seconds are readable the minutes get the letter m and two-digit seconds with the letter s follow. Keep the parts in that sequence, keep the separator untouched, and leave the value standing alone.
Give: 11h00
